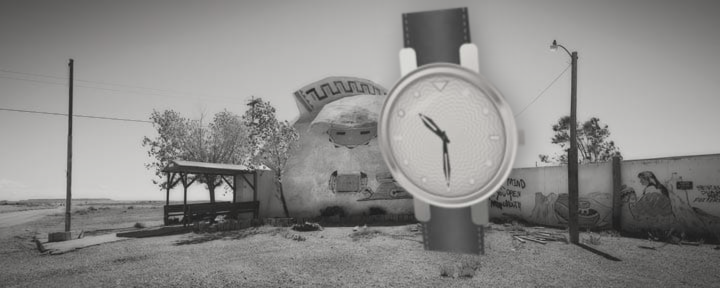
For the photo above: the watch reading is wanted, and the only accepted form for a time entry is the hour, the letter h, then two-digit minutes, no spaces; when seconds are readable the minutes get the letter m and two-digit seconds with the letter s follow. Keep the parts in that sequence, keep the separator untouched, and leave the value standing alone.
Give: 10h30
